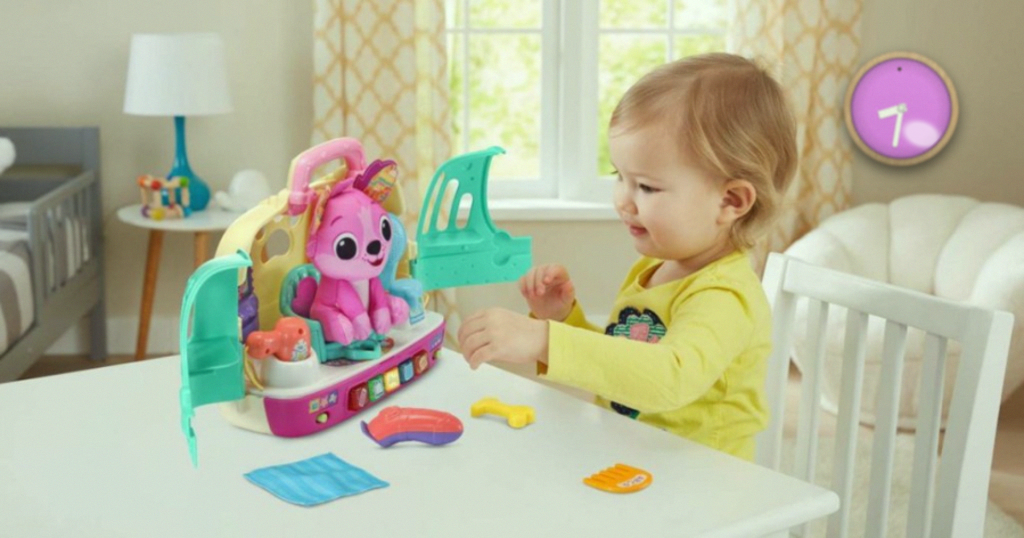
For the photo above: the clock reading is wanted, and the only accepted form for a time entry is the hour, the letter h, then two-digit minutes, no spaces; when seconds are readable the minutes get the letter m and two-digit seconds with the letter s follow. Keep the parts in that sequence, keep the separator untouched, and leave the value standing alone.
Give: 8h32
